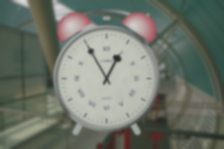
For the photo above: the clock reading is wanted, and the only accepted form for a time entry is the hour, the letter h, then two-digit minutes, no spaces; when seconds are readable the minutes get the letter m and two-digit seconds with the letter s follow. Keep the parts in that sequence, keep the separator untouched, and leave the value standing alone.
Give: 12h55
